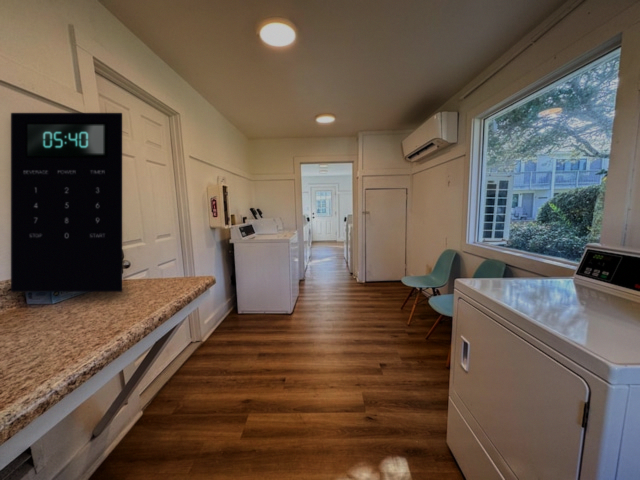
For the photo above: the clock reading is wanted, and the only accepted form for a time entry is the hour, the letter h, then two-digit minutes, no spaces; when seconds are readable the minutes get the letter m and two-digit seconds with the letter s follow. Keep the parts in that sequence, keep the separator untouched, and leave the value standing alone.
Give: 5h40
